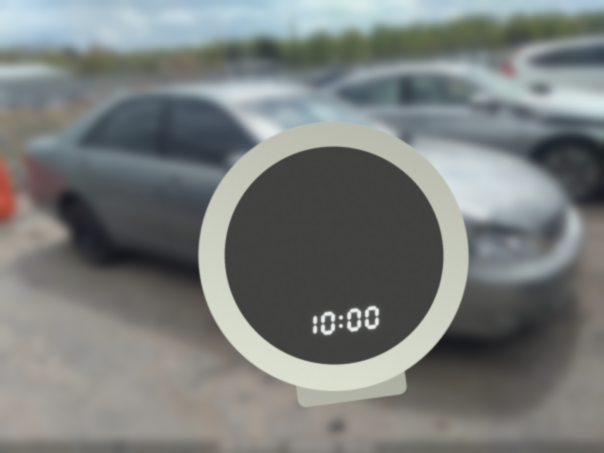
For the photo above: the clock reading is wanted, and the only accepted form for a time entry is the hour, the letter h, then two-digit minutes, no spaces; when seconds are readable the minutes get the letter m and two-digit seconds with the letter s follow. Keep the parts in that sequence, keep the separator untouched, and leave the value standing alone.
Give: 10h00
